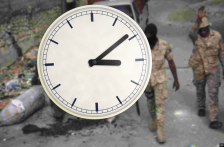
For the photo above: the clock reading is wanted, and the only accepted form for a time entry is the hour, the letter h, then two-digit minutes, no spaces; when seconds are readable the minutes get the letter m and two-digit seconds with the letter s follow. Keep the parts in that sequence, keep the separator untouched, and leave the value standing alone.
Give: 3h09
